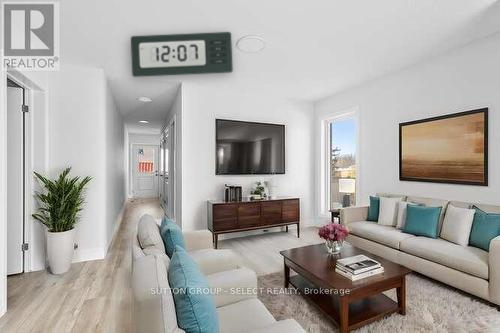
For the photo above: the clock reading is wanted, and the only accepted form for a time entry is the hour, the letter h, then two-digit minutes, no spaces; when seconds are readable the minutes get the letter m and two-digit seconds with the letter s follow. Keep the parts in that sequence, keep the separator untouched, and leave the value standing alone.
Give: 12h07
